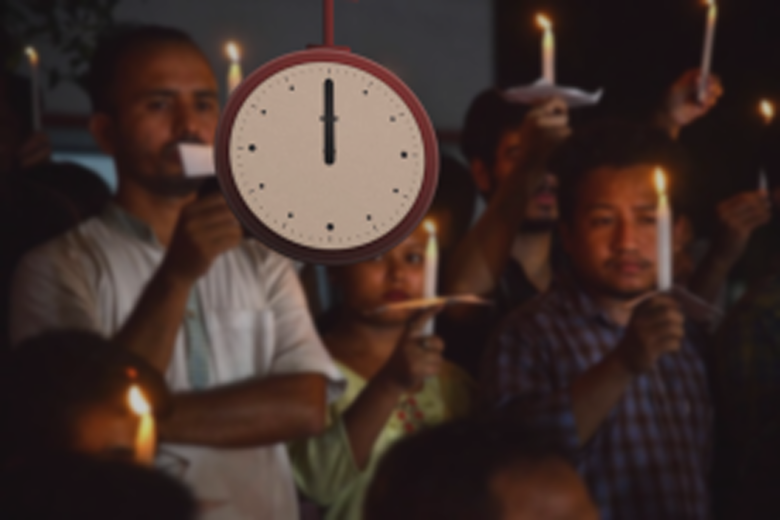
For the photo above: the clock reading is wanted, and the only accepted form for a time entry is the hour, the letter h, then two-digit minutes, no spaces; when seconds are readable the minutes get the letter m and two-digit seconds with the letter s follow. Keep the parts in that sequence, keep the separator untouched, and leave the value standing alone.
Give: 12h00
